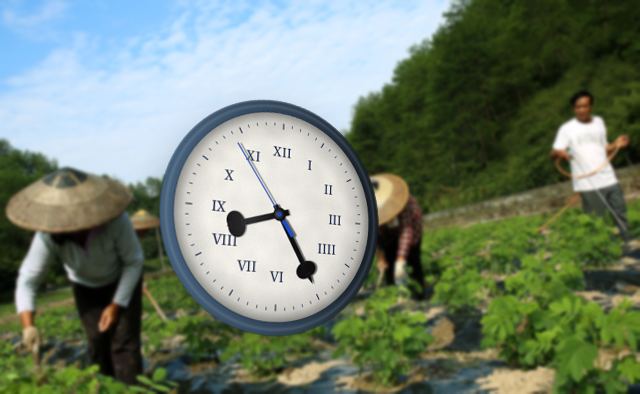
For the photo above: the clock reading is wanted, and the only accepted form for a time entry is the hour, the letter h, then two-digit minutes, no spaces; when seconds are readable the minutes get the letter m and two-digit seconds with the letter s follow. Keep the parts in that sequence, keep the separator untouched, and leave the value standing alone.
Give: 8h24m54s
